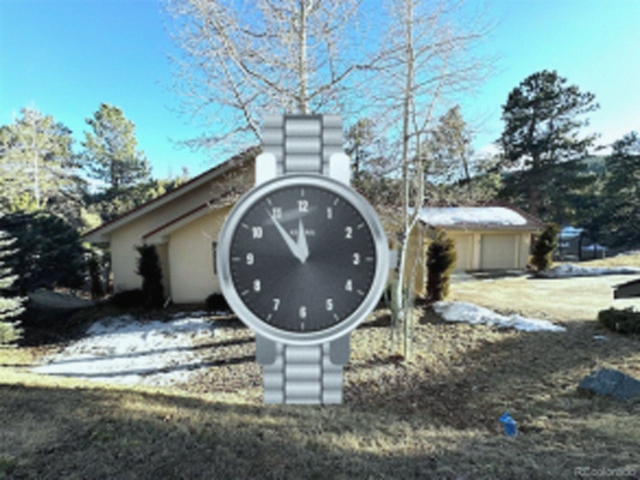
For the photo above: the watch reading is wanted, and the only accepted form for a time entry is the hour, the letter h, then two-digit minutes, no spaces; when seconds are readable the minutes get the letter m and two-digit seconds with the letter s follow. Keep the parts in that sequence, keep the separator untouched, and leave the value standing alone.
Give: 11h54
